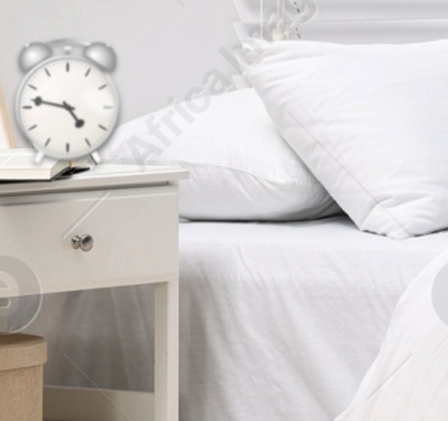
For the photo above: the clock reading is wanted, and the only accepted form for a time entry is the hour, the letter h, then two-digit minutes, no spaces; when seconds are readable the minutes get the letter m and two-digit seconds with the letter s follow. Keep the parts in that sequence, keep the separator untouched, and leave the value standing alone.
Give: 4h47
